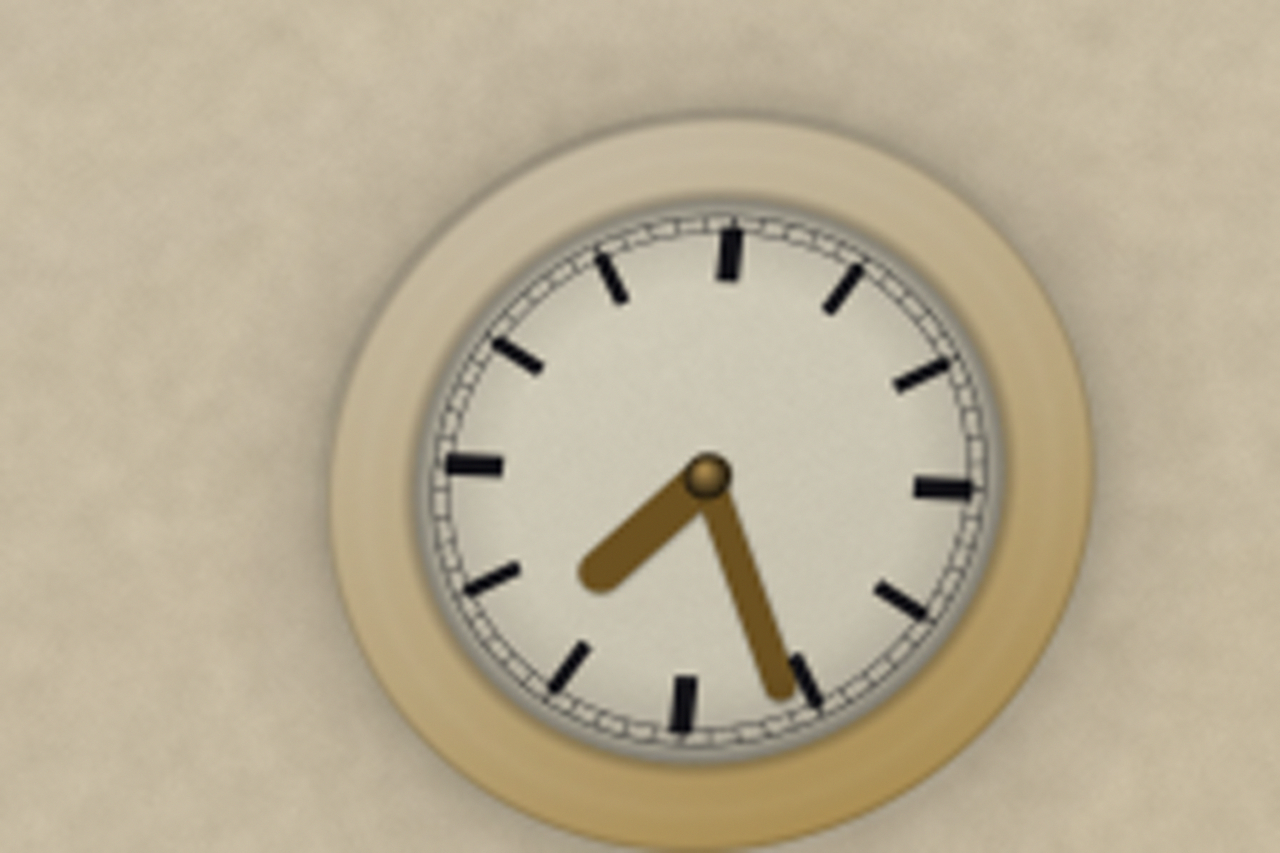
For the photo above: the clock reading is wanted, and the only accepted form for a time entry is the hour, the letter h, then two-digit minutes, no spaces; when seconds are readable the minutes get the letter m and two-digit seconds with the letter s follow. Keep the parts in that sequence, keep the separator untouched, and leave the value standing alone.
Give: 7h26
